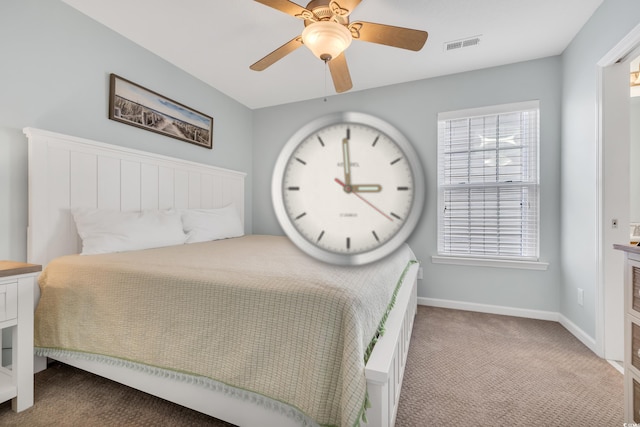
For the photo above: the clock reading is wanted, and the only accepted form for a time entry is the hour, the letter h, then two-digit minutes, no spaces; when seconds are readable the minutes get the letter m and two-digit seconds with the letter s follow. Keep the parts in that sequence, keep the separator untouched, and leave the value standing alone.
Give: 2h59m21s
